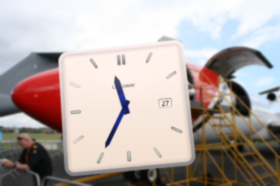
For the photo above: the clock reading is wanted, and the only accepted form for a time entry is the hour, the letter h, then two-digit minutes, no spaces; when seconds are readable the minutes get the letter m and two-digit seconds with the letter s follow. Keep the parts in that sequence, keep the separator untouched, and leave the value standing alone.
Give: 11h35
